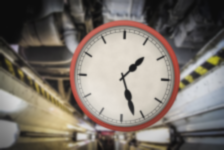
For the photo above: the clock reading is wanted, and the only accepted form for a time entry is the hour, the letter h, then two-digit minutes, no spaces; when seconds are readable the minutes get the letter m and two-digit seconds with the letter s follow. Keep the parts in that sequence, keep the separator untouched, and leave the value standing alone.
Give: 1h27
